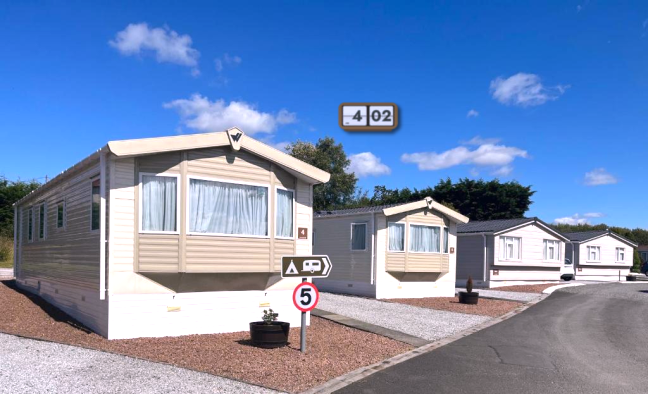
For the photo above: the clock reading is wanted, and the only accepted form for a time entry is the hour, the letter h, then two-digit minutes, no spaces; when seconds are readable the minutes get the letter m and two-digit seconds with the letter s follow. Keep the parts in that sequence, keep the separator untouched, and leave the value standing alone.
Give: 4h02
